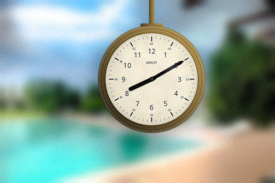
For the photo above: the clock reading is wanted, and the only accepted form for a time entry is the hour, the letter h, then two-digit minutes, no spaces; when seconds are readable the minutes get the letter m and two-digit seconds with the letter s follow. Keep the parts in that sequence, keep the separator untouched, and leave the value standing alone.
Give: 8h10
